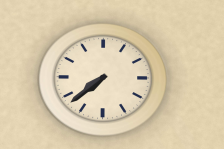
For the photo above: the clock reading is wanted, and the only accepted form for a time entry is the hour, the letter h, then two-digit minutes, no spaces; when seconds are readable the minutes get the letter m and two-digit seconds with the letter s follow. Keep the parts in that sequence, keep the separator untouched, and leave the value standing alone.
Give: 7h38
